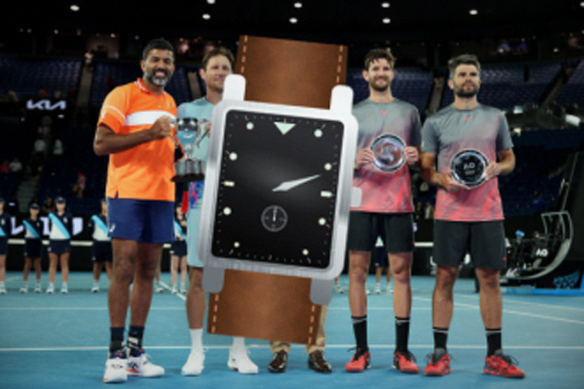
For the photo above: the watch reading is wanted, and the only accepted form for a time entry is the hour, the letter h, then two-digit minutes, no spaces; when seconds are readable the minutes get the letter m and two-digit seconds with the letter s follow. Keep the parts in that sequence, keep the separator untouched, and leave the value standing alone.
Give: 2h11
